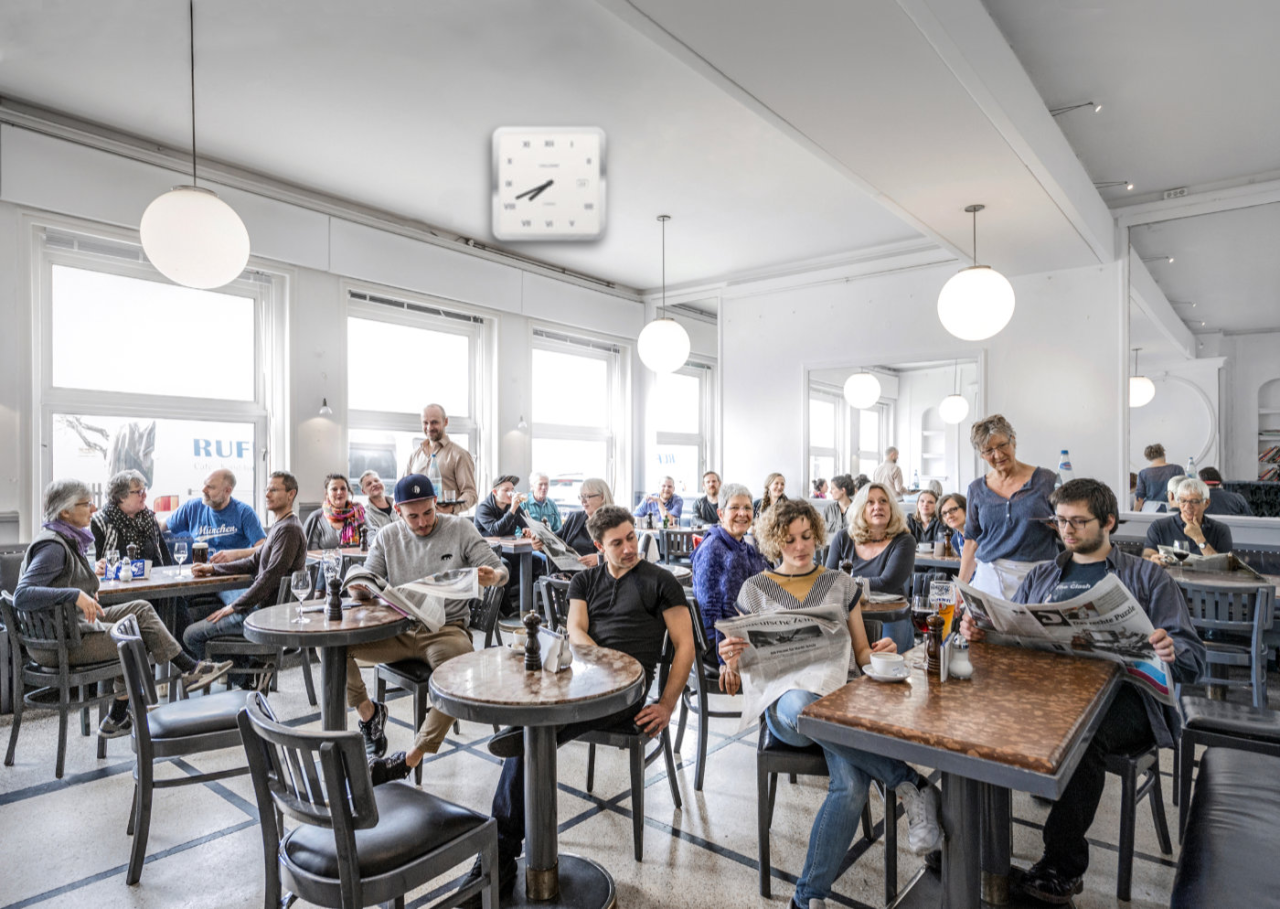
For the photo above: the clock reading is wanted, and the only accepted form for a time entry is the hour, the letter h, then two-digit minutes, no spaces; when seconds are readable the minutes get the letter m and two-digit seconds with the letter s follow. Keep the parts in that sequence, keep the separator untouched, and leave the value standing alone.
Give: 7h41
